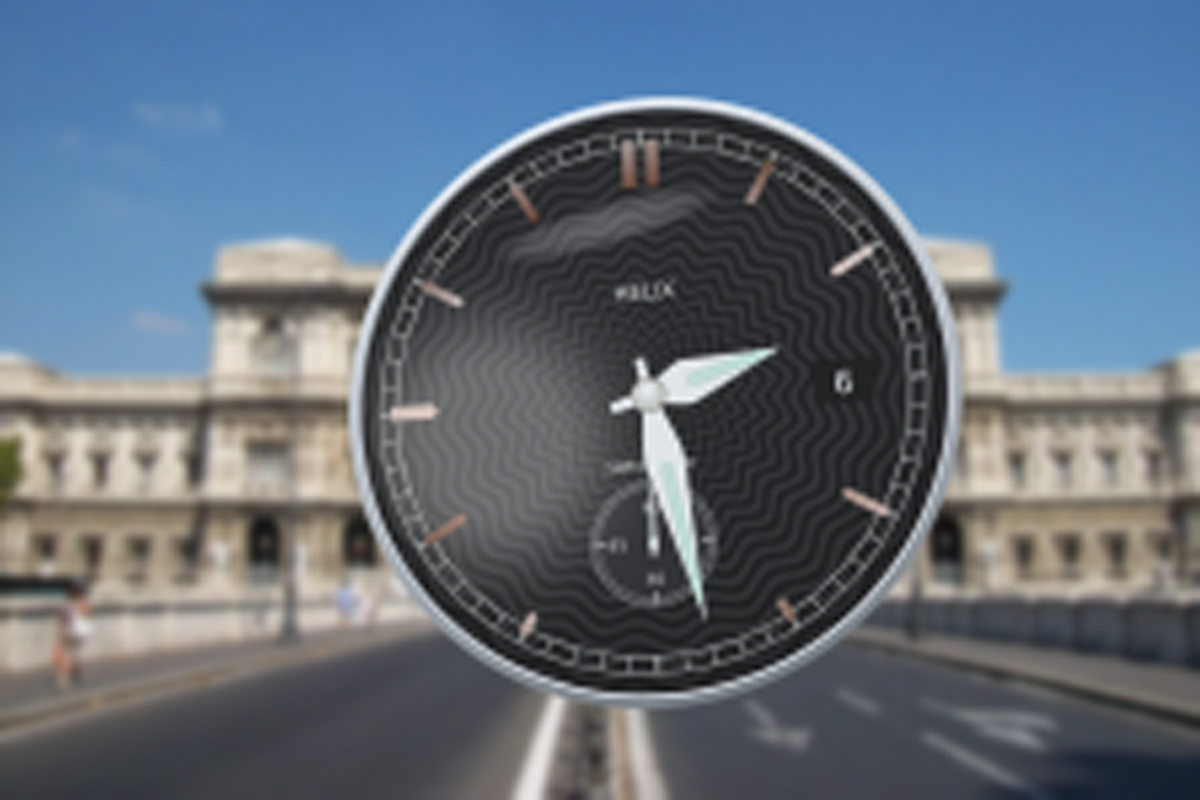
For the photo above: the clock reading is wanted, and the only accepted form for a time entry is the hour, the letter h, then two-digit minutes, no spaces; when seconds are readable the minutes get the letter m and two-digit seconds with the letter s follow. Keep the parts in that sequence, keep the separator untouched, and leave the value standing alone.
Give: 2h28
